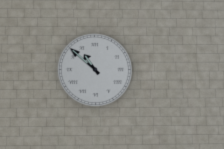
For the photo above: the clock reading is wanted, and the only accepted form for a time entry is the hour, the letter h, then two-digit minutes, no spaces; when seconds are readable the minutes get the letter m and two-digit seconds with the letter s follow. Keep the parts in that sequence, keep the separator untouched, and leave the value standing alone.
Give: 10h52
